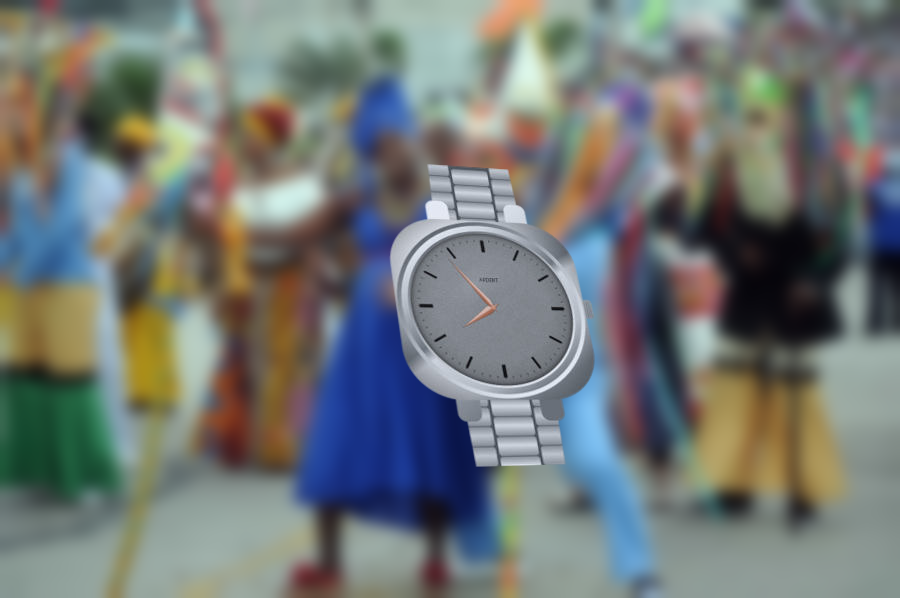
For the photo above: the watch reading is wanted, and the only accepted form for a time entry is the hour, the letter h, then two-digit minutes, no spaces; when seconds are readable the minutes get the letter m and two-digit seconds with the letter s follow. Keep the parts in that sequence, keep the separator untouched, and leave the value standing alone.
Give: 7h54
